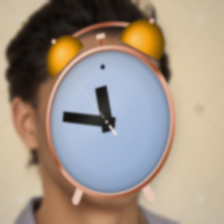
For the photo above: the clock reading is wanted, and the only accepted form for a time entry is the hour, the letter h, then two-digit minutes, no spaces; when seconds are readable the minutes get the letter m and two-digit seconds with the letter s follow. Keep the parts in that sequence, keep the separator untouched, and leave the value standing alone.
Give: 11h46m54s
